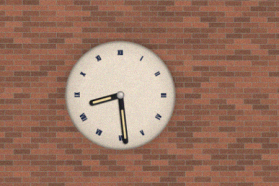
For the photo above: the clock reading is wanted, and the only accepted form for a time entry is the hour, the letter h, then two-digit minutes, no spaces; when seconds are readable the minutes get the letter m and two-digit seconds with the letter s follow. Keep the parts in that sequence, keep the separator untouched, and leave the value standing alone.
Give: 8h29
